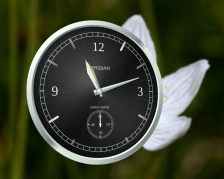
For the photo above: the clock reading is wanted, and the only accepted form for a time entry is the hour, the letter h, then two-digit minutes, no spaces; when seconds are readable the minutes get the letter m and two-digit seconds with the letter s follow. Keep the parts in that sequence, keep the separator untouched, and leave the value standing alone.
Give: 11h12
